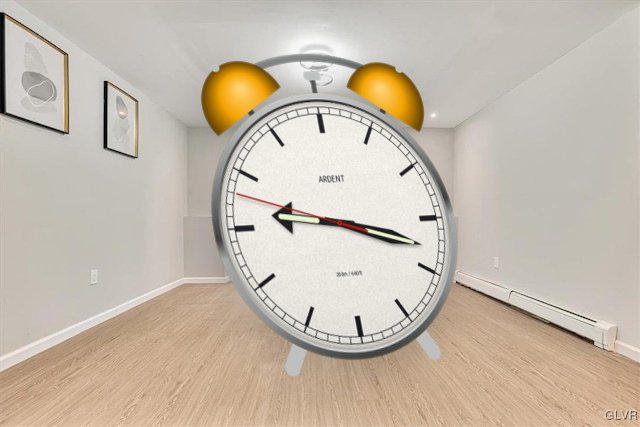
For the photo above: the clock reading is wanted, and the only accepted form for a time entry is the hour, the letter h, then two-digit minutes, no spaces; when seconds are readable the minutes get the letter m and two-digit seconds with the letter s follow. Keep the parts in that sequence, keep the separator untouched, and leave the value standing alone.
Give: 9h17m48s
